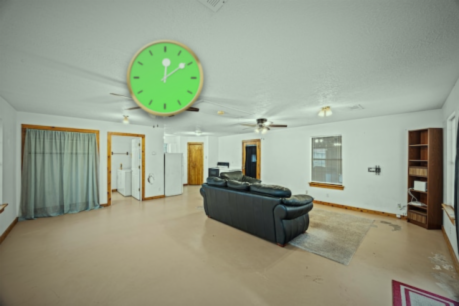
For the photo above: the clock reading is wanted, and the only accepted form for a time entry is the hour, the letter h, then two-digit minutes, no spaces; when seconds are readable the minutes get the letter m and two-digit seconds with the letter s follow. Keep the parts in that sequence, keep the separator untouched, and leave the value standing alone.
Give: 12h09
